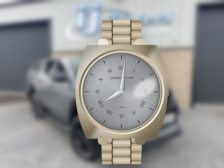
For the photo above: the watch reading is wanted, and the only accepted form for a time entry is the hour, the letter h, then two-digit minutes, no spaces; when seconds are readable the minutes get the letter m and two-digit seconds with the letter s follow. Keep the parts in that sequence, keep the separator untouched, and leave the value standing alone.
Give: 8h01
